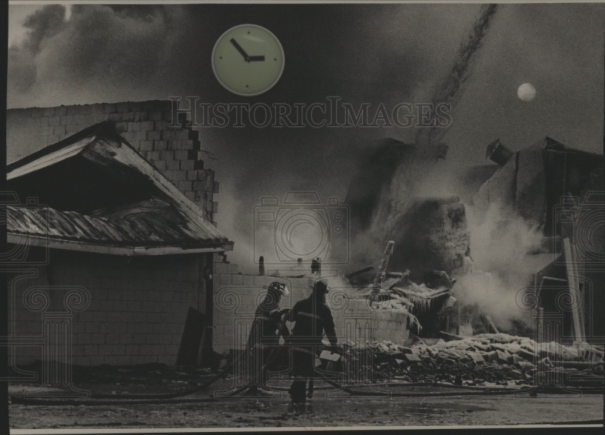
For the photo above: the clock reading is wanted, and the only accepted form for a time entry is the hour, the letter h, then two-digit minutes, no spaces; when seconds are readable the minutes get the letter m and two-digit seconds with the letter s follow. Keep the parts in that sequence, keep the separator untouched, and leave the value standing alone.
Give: 2h53
